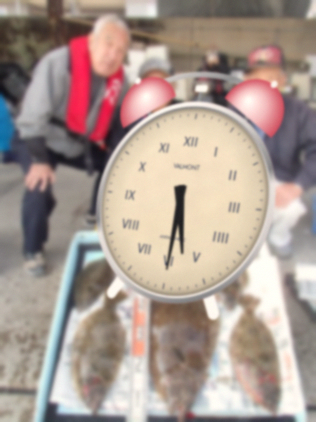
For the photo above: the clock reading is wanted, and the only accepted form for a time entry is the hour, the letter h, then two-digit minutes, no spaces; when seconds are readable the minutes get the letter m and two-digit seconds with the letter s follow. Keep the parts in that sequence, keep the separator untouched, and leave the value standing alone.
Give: 5h30
